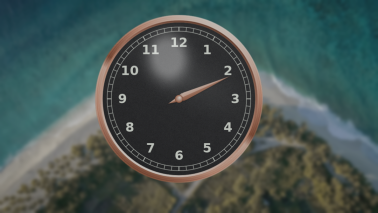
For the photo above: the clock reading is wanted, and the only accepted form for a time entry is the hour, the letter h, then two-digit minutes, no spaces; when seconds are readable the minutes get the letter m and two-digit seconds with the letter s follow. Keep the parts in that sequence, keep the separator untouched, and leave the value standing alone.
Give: 2h11
